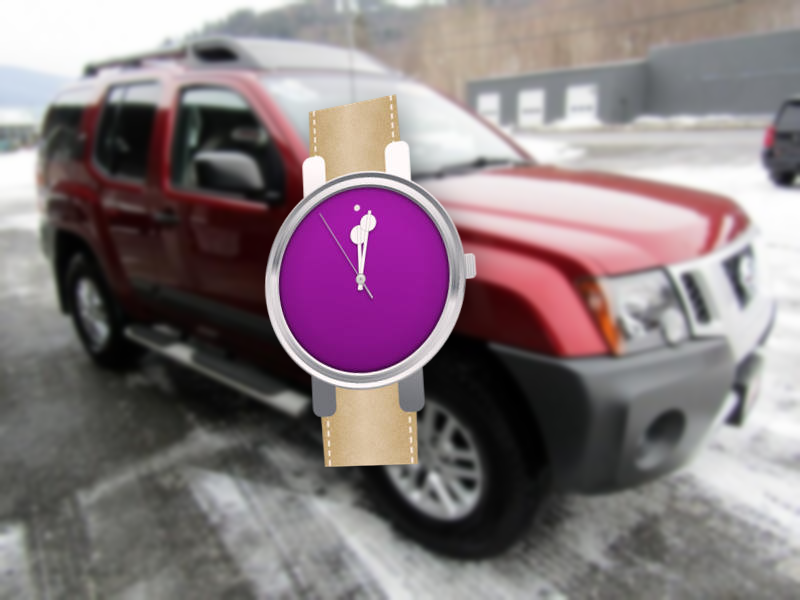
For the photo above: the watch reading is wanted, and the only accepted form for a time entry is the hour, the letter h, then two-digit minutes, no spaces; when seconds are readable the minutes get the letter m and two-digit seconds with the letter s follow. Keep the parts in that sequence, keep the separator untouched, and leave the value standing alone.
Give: 12h01m55s
